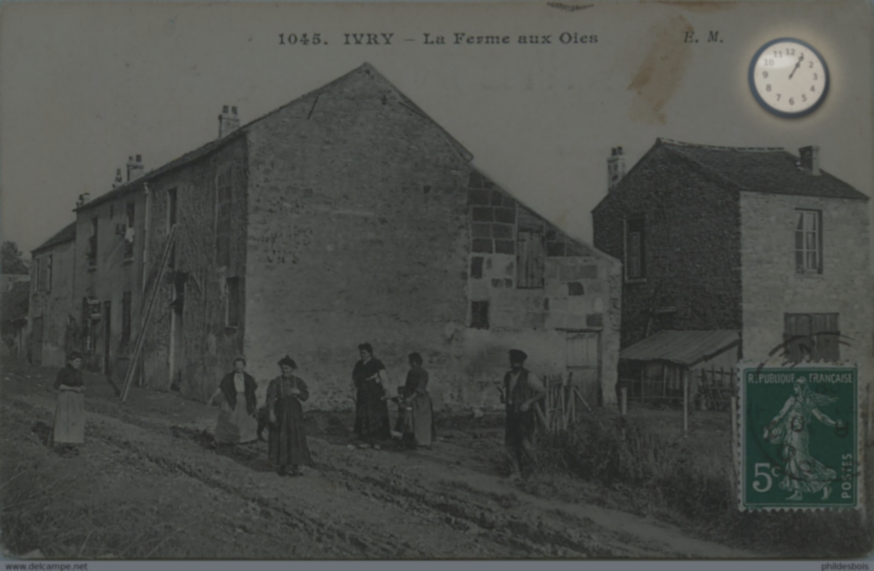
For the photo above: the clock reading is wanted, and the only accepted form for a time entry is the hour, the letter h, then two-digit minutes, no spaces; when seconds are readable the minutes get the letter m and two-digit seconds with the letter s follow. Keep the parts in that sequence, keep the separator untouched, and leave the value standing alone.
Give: 1h05
